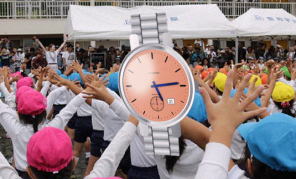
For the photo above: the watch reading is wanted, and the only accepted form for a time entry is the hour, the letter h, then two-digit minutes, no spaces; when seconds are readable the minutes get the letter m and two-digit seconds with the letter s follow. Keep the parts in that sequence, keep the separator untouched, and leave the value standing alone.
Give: 5h14
